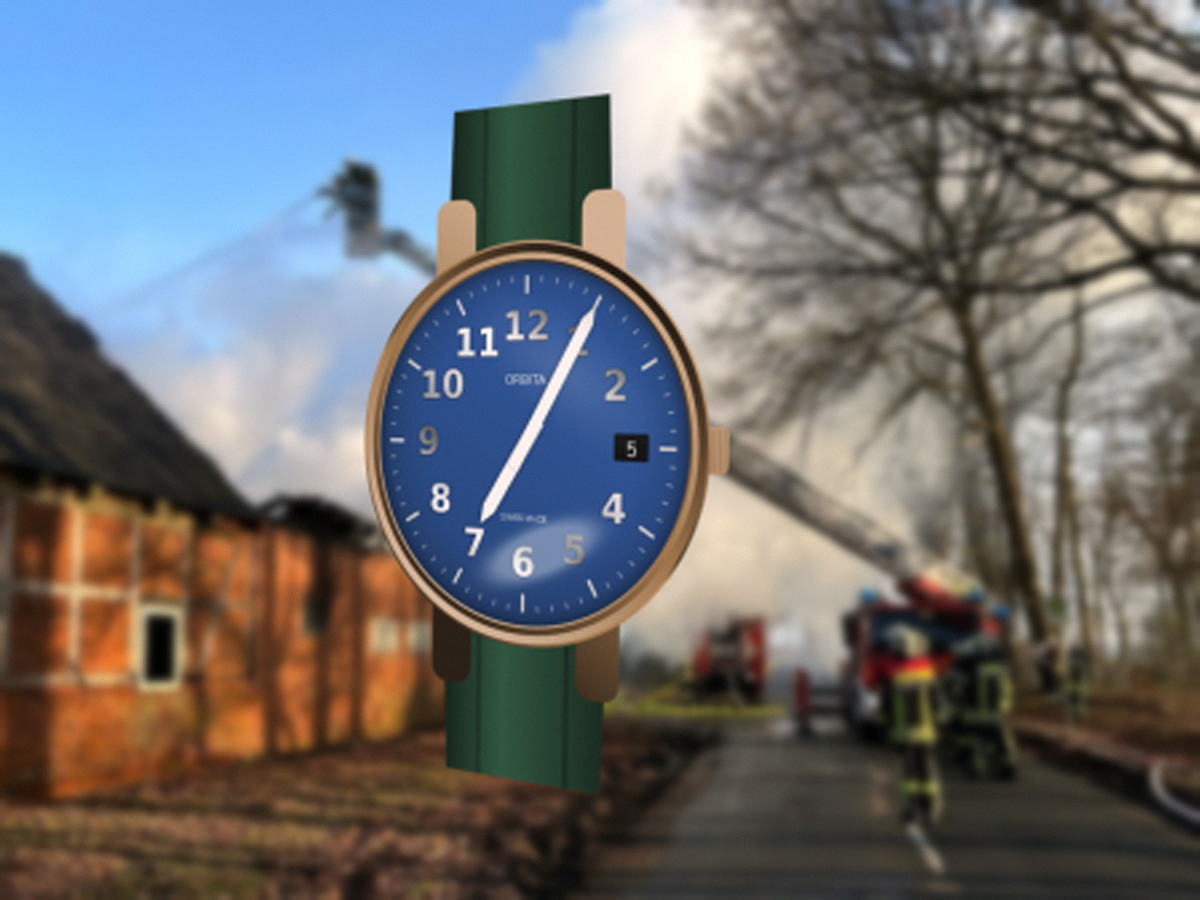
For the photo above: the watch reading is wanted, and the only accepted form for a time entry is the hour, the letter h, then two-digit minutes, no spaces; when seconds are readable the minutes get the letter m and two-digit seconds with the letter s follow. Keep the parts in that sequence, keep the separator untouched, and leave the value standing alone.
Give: 7h05
